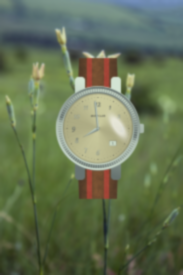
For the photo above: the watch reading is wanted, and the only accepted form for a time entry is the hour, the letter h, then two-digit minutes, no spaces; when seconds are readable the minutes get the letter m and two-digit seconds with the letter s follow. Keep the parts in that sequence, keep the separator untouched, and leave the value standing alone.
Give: 7h59
